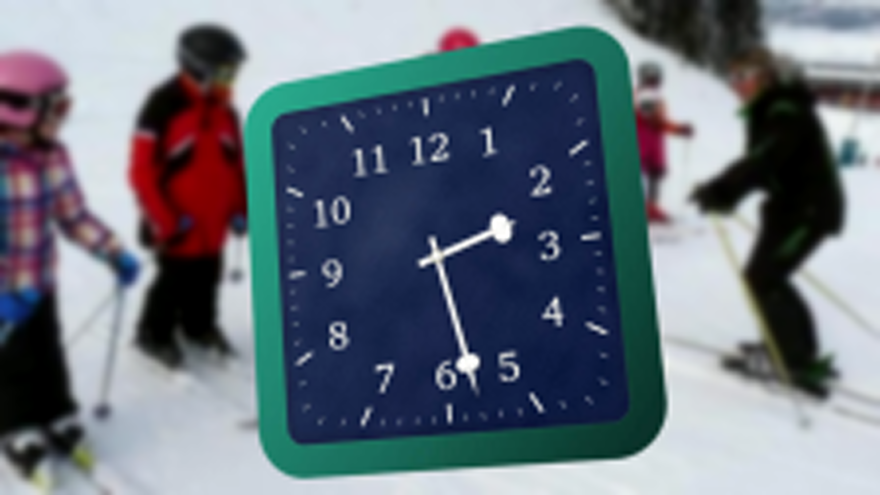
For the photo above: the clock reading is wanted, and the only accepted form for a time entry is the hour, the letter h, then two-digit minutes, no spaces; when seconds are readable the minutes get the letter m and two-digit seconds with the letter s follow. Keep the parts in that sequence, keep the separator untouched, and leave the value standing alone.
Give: 2h28
